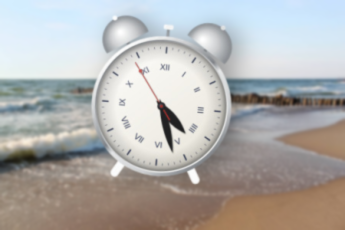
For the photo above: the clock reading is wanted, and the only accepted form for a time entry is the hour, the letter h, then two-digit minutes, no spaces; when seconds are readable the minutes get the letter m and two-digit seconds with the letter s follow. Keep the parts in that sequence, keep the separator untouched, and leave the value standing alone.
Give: 4h26m54s
